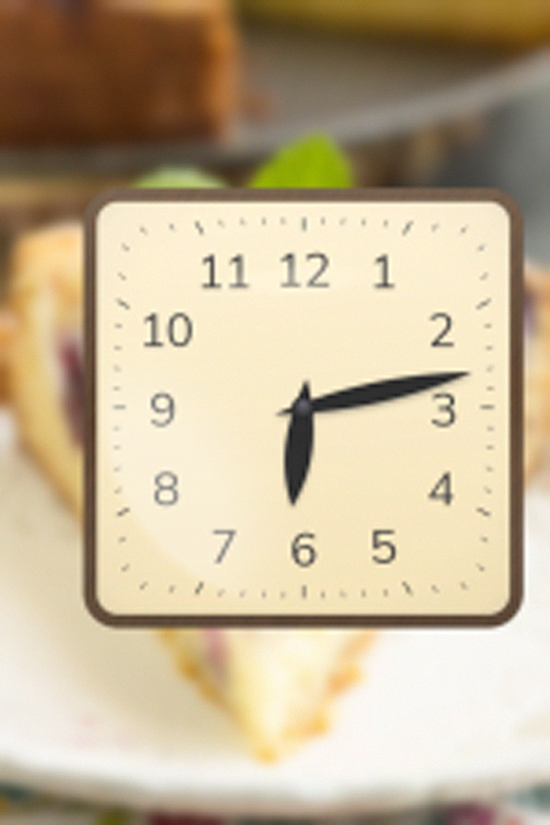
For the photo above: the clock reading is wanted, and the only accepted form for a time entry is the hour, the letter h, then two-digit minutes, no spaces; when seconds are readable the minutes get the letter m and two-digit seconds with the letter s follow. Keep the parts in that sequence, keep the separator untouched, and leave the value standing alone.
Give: 6h13
